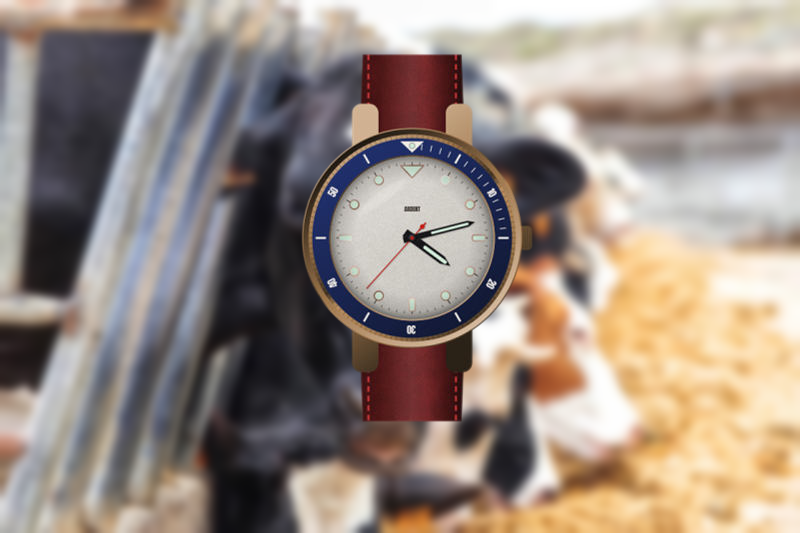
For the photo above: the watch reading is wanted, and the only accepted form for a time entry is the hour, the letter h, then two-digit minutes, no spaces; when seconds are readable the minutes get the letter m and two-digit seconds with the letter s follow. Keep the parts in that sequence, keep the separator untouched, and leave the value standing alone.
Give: 4h12m37s
